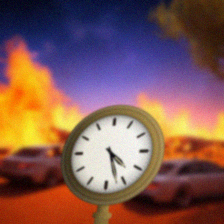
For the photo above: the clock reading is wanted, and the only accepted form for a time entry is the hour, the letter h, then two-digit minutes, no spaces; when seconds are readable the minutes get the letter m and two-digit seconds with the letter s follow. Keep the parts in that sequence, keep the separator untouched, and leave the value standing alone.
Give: 4h27
